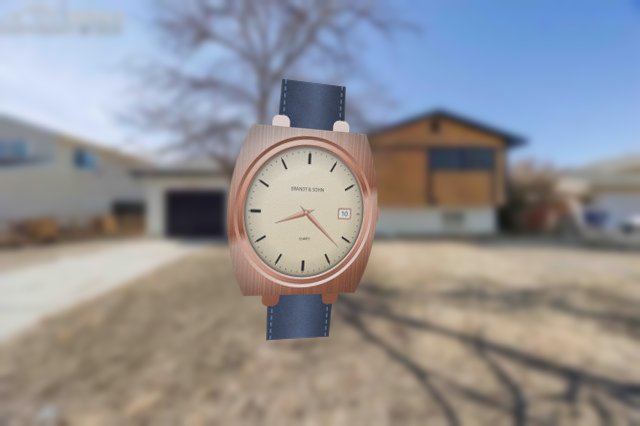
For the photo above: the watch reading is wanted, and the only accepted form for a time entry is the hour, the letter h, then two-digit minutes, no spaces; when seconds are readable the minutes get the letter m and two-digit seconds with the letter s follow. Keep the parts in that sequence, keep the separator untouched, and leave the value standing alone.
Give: 8h22
